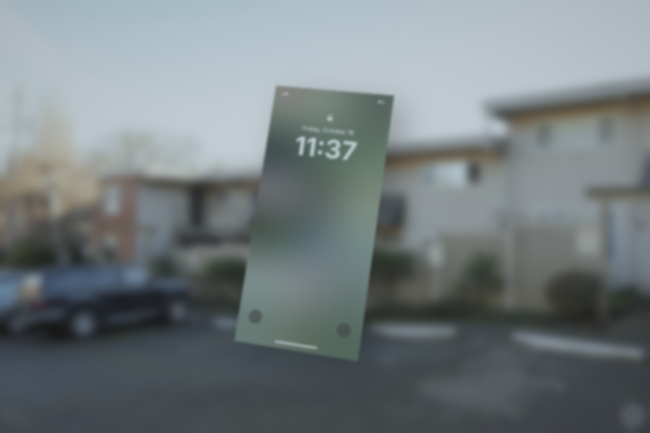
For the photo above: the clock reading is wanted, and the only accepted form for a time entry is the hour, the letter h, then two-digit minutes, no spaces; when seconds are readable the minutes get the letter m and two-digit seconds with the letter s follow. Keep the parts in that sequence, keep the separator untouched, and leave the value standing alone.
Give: 11h37
